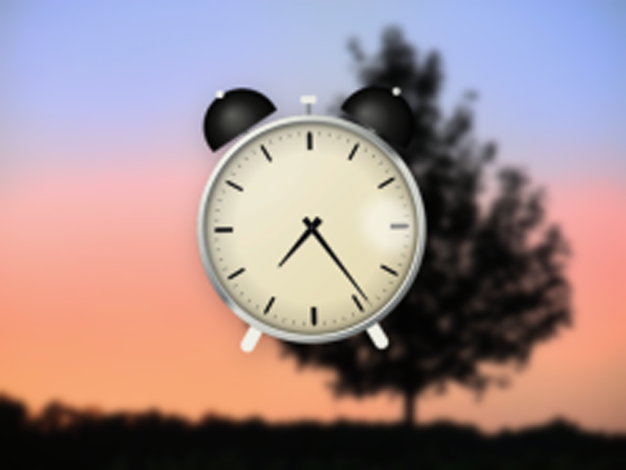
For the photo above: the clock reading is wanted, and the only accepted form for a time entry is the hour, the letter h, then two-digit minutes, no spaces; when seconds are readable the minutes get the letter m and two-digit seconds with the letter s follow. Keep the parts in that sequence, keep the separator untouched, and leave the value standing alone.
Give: 7h24
